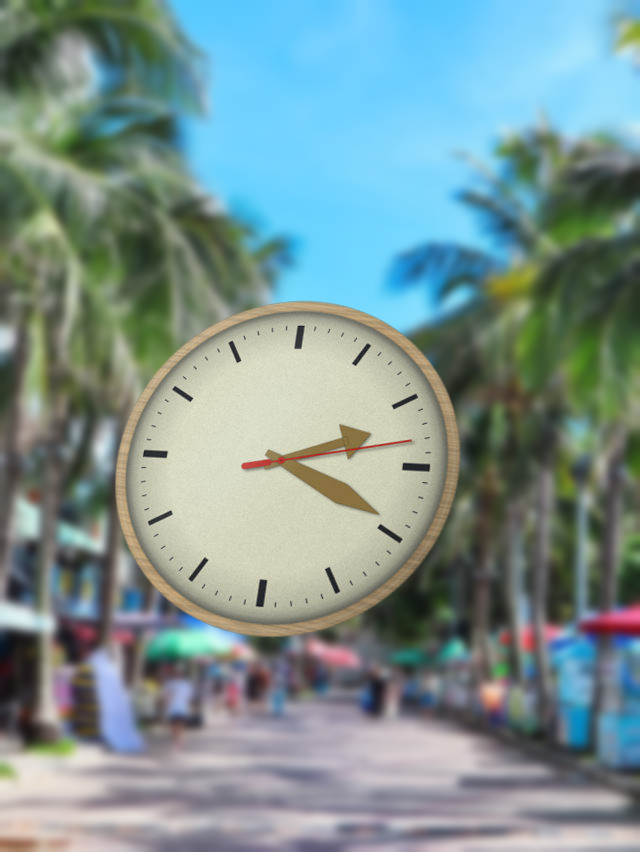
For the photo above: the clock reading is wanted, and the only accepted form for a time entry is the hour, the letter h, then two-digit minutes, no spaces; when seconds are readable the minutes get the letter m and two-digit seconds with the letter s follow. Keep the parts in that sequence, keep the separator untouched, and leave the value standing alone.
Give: 2h19m13s
